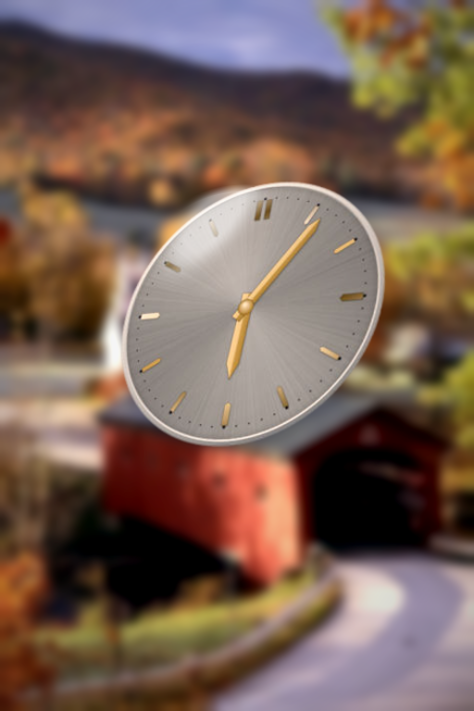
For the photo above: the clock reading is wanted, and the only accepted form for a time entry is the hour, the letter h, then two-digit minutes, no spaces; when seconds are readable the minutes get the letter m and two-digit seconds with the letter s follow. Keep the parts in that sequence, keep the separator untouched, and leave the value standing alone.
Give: 6h06
